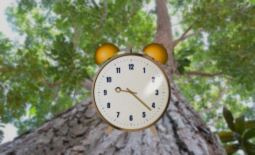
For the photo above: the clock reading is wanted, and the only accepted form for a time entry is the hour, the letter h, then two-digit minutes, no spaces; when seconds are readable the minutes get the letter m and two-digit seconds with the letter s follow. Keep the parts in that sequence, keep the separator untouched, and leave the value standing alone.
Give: 9h22
